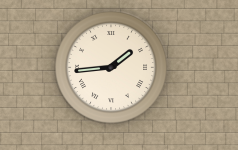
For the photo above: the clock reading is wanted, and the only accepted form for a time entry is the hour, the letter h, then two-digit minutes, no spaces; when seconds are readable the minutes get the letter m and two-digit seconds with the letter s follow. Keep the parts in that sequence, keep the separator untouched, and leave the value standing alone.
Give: 1h44
